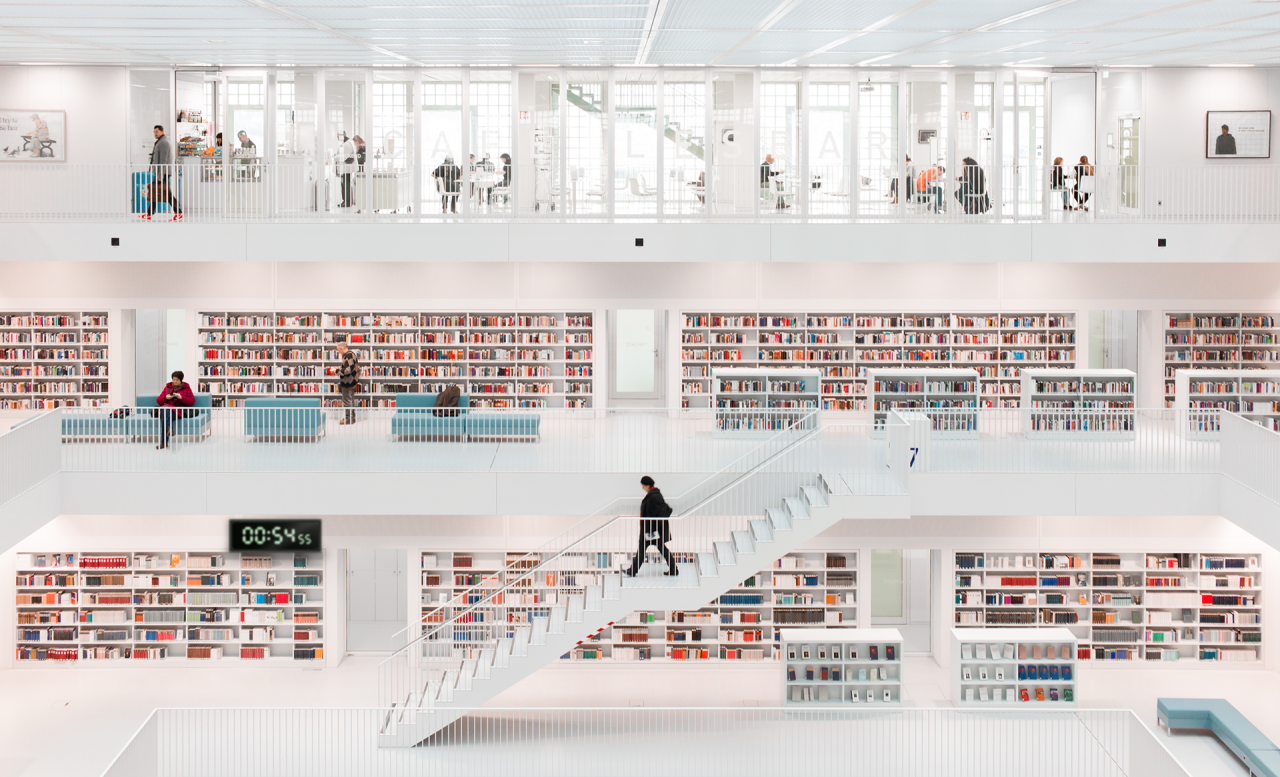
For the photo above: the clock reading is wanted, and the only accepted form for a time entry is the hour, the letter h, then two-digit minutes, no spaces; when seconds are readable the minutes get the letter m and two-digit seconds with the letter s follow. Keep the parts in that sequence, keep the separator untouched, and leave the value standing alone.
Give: 0h54
